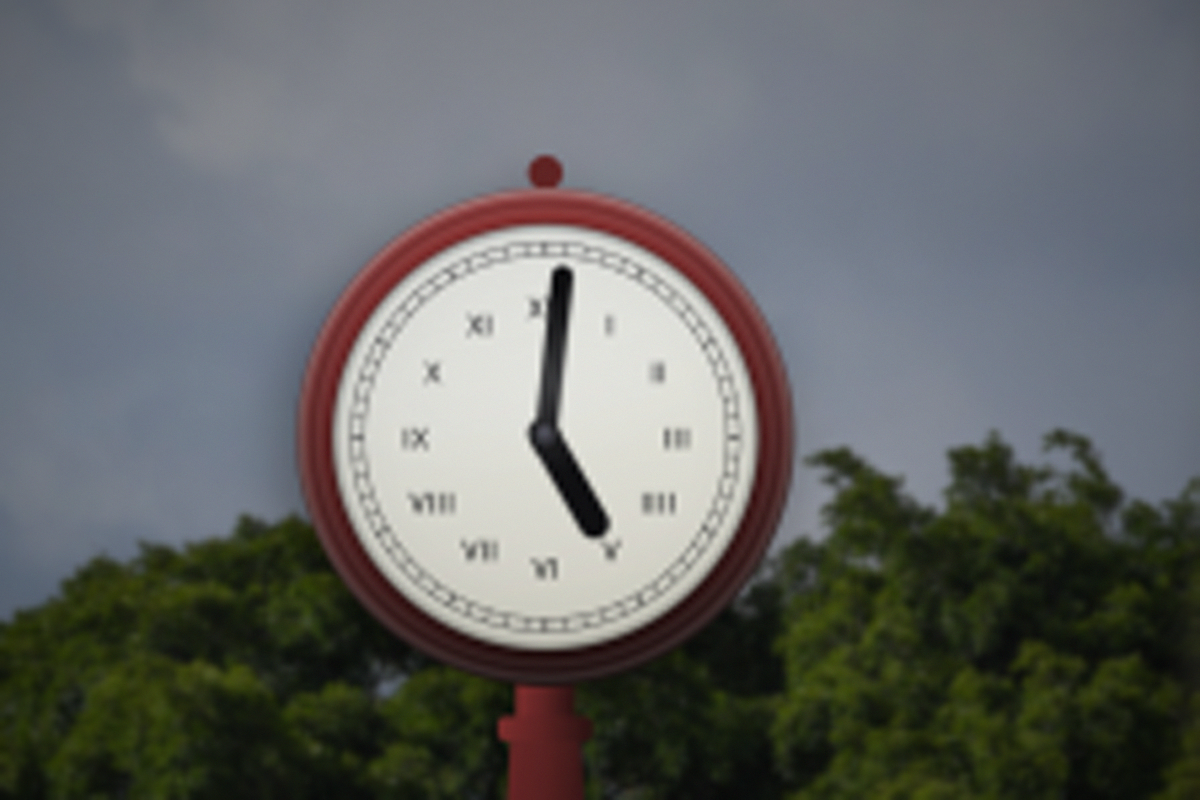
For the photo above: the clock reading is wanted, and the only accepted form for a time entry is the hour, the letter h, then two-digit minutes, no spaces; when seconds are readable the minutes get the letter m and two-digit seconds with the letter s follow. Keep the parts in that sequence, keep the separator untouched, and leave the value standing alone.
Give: 5h01
